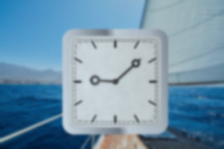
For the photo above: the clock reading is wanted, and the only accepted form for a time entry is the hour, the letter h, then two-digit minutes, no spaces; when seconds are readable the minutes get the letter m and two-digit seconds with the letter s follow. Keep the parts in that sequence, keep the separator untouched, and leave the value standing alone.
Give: 9h08
